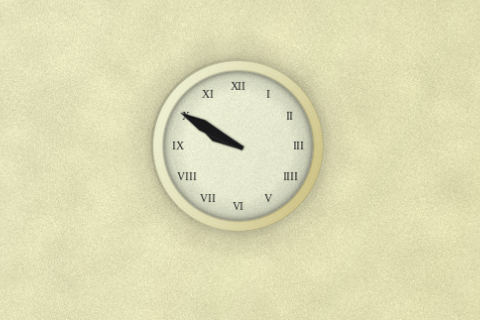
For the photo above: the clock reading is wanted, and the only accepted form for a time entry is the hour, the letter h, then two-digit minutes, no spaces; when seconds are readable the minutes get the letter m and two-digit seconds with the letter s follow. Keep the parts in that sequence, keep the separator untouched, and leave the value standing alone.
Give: 9h50
